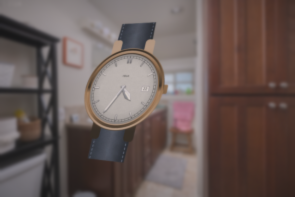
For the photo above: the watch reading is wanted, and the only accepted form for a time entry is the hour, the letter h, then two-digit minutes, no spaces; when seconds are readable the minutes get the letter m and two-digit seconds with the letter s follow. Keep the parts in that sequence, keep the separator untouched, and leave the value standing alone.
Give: 4h35
